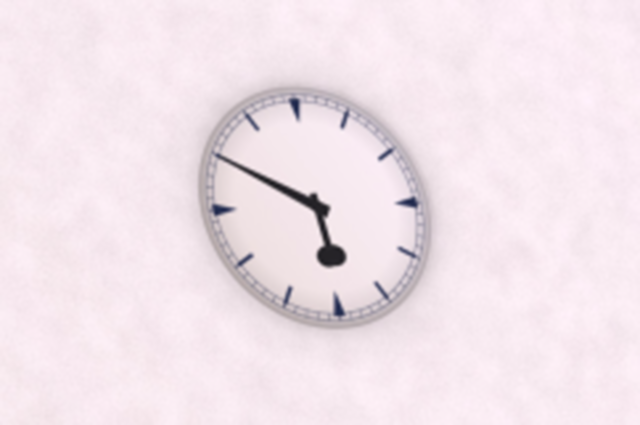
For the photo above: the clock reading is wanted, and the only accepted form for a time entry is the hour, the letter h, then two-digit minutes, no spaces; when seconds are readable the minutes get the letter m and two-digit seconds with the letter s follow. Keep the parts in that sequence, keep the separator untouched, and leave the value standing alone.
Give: 5h50
